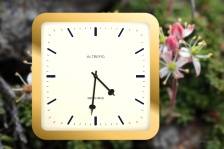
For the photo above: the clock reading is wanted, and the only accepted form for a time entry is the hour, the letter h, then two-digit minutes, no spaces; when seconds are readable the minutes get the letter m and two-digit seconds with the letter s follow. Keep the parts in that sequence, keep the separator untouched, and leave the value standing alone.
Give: 4h31
